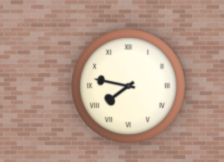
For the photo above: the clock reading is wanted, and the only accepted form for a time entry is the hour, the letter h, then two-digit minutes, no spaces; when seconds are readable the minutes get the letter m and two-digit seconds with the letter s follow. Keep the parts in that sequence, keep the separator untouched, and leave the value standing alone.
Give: 7h47
